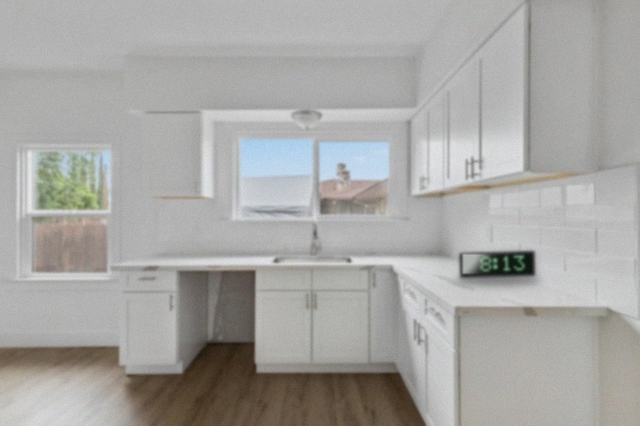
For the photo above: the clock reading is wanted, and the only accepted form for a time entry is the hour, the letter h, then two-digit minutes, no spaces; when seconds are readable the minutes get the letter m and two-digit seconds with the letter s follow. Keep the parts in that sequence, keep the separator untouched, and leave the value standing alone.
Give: 8h13
